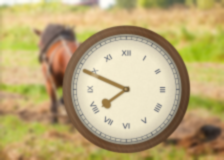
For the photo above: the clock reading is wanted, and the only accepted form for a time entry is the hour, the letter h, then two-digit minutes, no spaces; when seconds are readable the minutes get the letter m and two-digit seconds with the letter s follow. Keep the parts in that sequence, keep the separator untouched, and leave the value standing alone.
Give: 7h49
